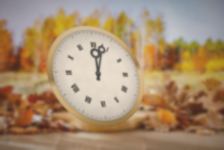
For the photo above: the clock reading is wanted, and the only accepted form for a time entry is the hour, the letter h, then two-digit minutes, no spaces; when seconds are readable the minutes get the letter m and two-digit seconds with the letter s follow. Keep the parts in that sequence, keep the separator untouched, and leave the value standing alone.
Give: 12h03
